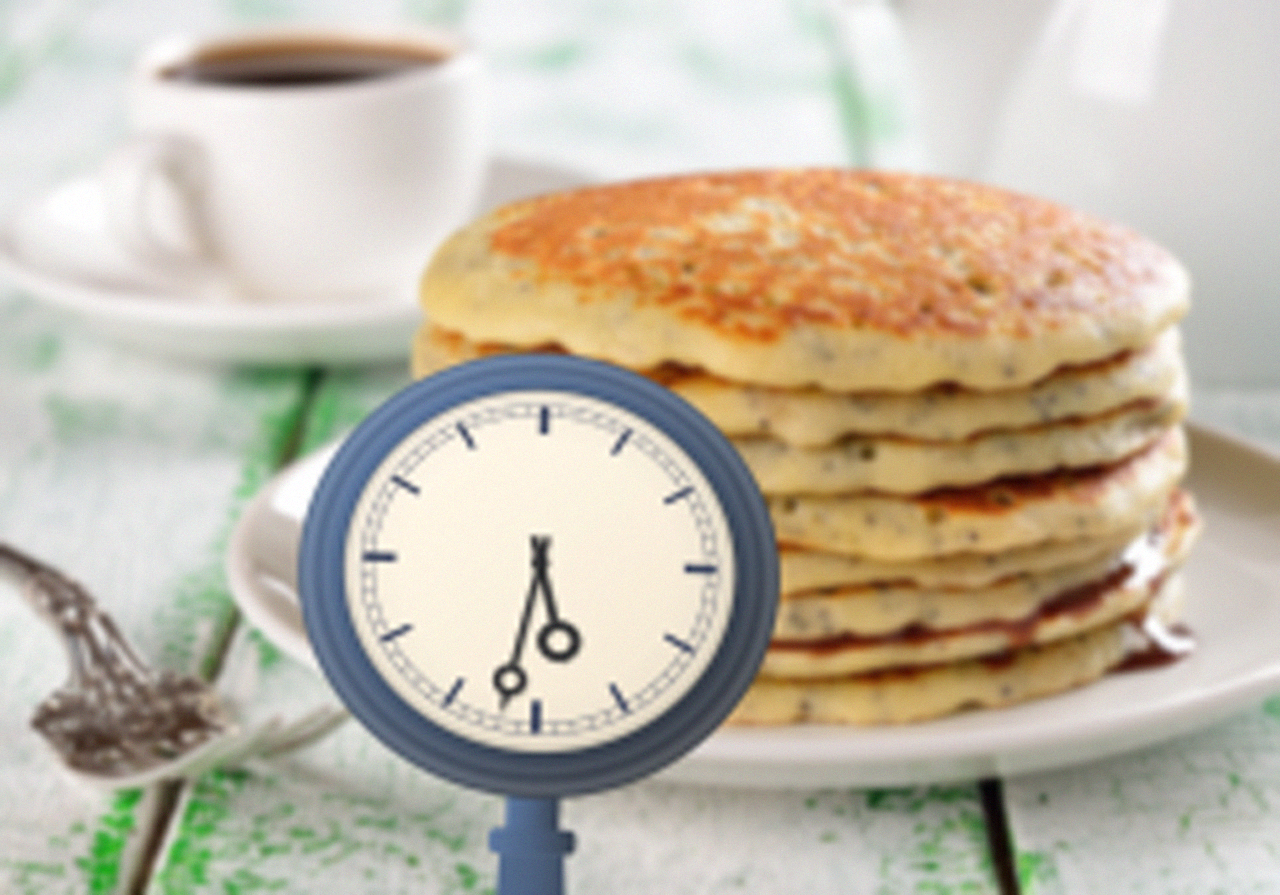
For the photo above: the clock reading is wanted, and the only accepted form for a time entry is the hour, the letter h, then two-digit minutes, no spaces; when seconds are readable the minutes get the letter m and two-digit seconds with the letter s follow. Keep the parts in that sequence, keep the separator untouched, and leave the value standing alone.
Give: 5h32
